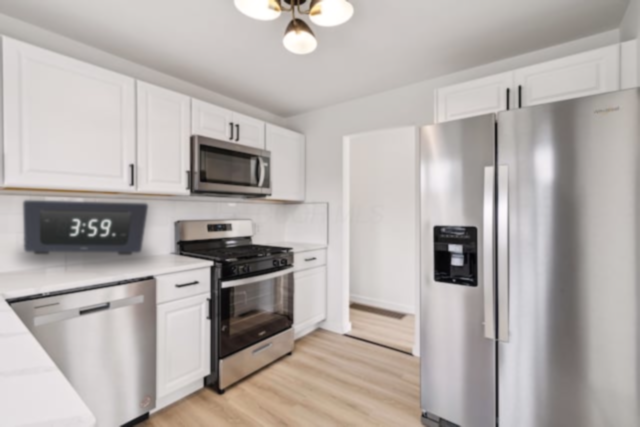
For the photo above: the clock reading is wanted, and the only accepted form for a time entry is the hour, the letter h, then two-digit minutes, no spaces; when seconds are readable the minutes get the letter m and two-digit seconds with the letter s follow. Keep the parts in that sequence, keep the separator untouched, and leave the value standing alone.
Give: 3h59
